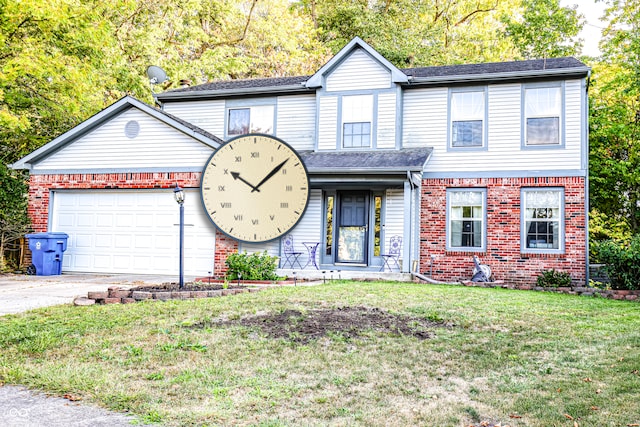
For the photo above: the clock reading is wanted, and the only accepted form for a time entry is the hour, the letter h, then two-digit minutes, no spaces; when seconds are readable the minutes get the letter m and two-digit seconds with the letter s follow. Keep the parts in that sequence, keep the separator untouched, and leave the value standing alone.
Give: 10h08
